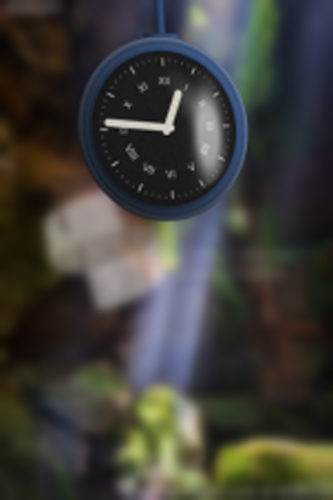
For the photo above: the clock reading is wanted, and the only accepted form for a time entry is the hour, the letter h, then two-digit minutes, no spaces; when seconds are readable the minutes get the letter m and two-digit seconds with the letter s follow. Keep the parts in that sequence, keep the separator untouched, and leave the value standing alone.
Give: 12h46
